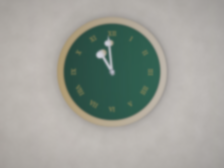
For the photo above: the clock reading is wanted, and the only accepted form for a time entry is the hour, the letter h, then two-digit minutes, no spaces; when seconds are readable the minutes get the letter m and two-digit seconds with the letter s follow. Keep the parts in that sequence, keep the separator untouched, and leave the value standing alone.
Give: 10h59
